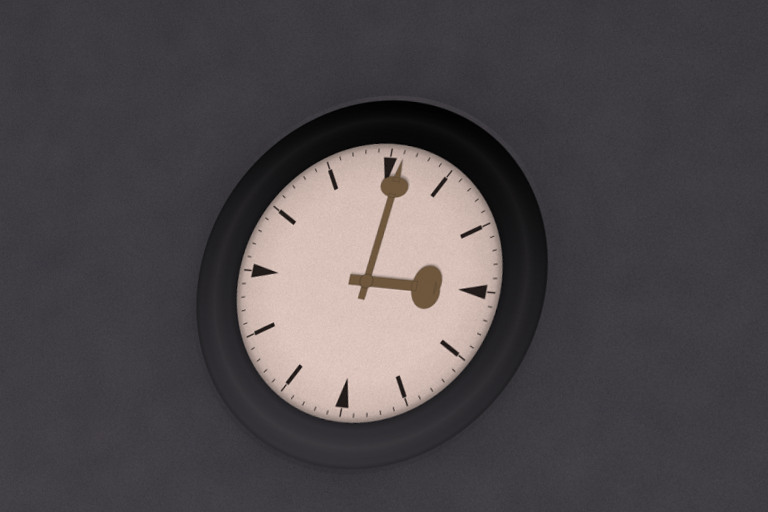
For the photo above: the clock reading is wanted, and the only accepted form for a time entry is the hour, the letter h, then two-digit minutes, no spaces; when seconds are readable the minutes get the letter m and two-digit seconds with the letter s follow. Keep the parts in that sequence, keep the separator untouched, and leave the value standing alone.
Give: 3h01
